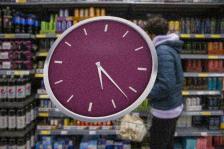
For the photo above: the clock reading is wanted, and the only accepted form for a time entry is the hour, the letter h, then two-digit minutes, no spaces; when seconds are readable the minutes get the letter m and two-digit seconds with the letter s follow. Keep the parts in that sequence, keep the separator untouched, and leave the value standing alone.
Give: 5h22
